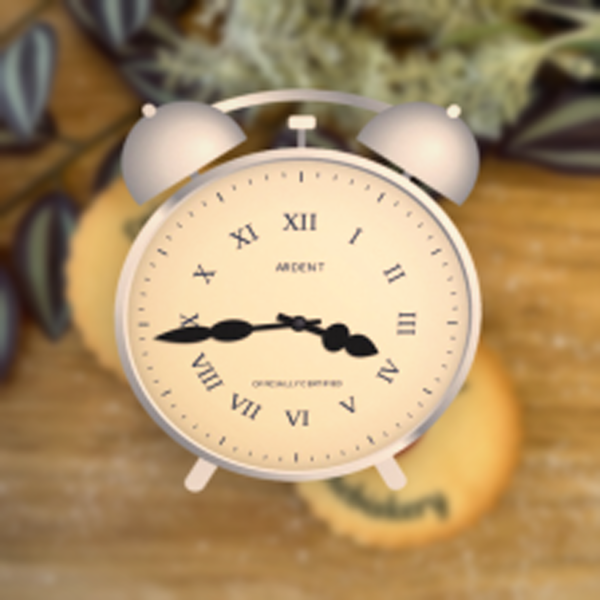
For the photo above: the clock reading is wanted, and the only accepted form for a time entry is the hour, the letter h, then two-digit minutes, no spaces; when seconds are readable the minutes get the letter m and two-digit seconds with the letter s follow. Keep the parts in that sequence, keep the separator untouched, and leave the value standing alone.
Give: 3h44
